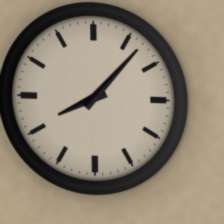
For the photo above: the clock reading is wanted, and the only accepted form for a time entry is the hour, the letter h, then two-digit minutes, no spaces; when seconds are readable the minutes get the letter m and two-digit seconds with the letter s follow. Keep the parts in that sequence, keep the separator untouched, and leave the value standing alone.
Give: 8h07
